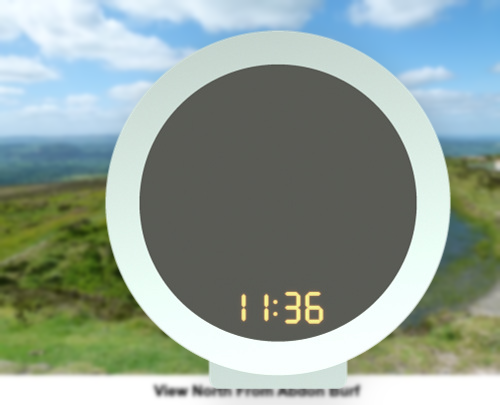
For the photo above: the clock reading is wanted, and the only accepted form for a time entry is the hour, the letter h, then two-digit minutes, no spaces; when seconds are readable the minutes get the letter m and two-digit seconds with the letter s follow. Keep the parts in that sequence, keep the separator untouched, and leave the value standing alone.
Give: 11h36
